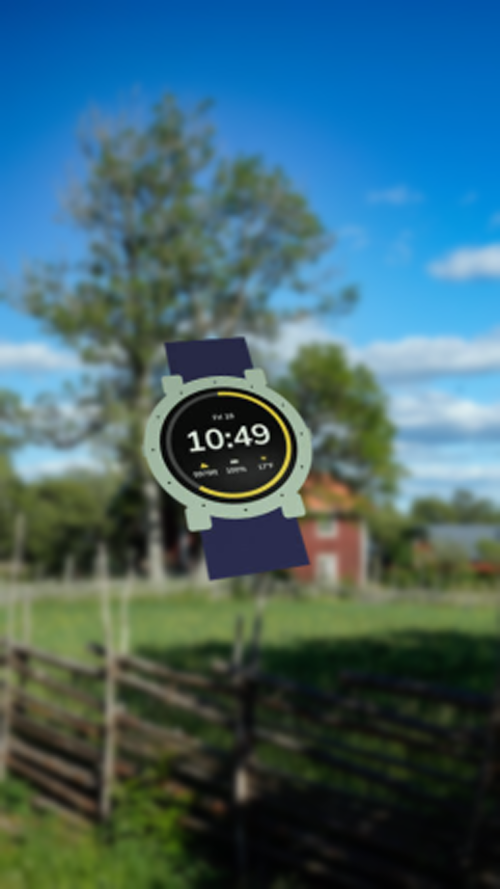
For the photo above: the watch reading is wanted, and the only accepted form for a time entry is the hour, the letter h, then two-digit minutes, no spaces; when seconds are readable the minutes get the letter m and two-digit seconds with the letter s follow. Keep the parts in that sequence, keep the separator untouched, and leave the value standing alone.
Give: 10h49
